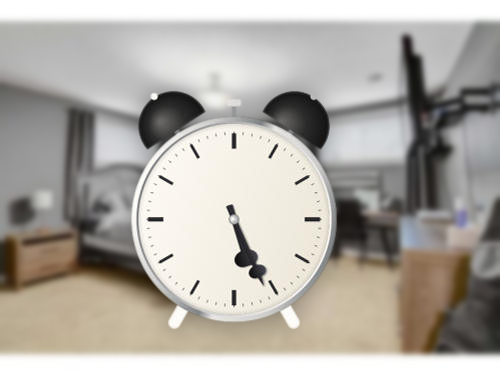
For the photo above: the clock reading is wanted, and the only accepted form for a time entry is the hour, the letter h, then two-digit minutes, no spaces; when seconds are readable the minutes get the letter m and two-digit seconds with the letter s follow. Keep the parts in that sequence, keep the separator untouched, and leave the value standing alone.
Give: 5h26
